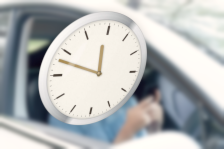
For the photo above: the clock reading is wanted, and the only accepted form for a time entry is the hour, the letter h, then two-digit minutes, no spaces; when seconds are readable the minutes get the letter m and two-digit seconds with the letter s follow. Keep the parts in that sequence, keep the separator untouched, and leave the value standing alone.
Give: 11h48
